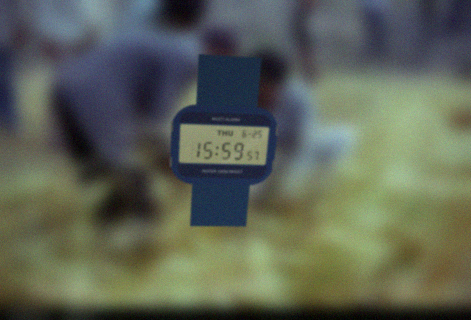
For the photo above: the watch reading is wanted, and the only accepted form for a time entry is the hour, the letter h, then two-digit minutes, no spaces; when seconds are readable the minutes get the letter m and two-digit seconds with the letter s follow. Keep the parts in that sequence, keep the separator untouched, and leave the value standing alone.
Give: 15h59
